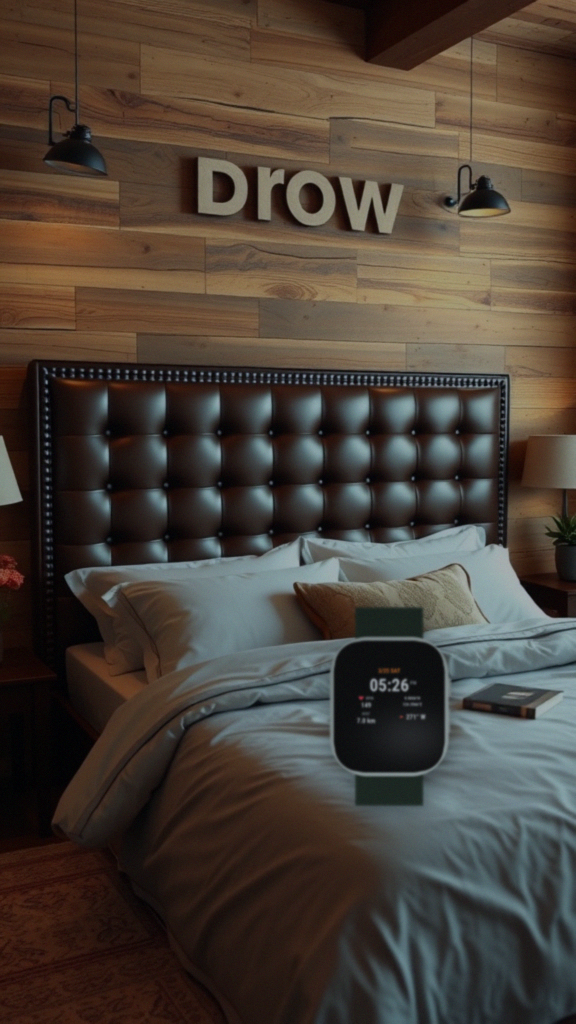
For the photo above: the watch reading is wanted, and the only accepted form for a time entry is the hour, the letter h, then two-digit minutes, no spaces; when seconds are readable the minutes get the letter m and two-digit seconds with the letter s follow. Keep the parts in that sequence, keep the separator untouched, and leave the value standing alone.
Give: 5h26
